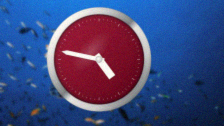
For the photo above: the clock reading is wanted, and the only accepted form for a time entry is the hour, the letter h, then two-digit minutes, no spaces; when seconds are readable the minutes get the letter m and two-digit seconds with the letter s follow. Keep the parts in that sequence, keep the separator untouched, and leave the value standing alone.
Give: 4h47
